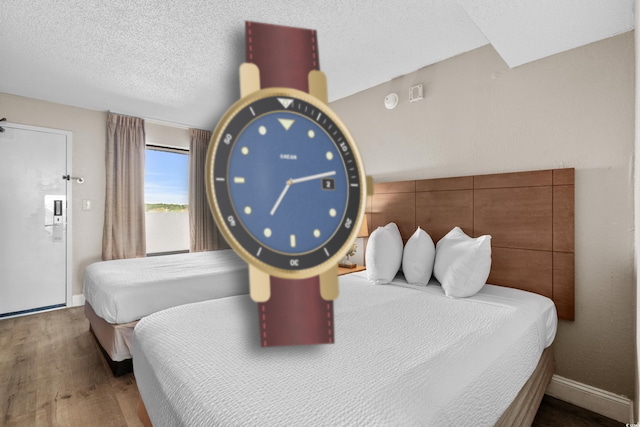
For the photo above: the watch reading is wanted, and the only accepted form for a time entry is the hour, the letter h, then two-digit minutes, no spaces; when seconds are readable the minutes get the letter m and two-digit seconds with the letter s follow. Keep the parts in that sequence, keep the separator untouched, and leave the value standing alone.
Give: 7h13
